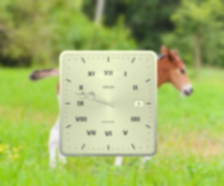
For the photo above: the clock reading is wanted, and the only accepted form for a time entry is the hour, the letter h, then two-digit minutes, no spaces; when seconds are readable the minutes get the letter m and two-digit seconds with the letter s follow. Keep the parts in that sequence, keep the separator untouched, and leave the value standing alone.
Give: 9h48
